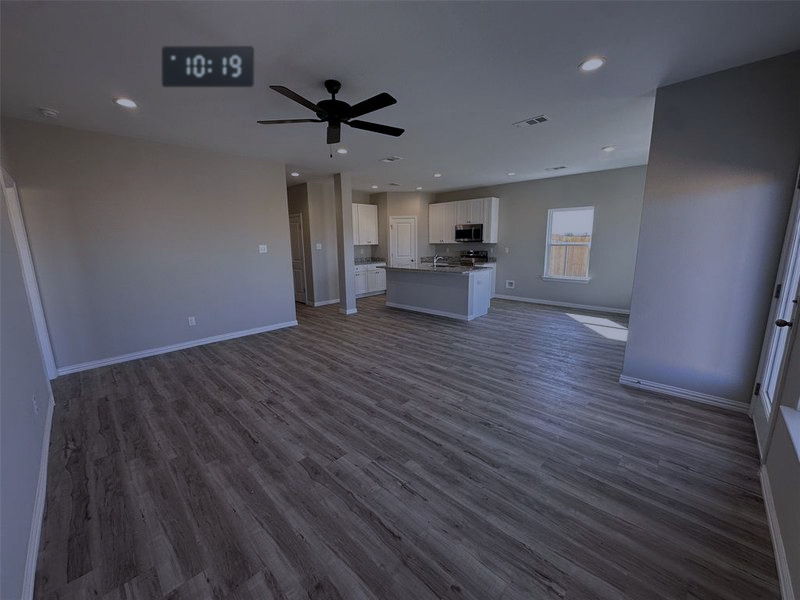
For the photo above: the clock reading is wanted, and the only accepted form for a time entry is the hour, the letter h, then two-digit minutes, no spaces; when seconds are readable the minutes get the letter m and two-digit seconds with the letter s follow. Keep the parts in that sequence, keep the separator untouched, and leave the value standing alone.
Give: 10h19
